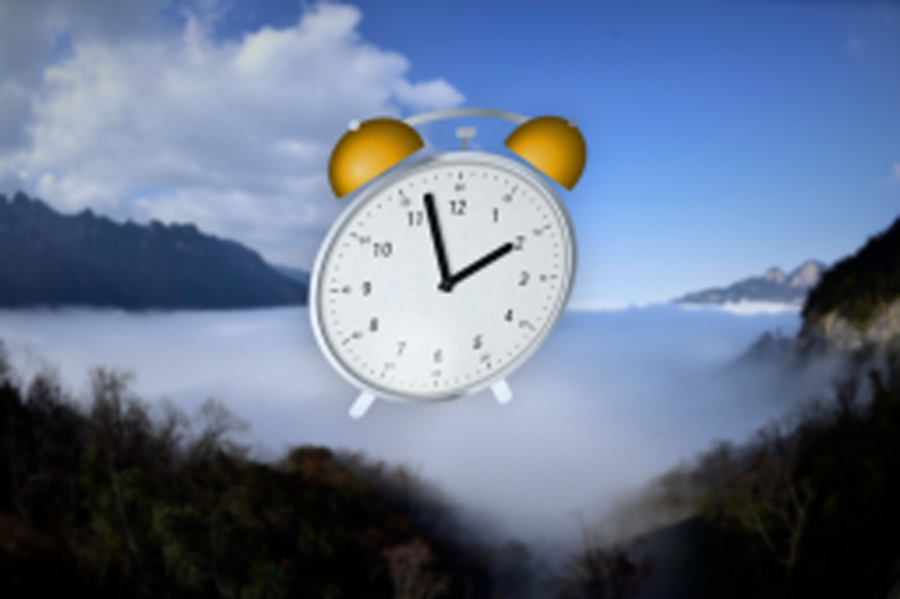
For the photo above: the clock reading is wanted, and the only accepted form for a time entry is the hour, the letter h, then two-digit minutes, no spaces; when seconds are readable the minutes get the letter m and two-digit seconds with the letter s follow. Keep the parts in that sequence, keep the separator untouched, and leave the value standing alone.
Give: 1h57
